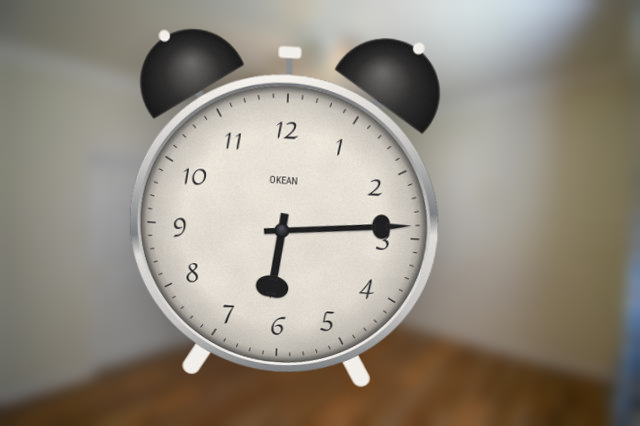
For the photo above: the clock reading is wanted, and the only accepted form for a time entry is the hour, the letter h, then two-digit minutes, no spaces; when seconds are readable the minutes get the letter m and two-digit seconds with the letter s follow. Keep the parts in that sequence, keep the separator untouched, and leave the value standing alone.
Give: 6h14
